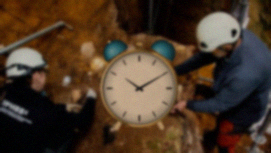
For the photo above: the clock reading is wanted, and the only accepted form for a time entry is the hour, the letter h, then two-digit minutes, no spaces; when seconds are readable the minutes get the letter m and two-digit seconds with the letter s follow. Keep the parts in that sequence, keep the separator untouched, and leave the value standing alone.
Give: 10h10
